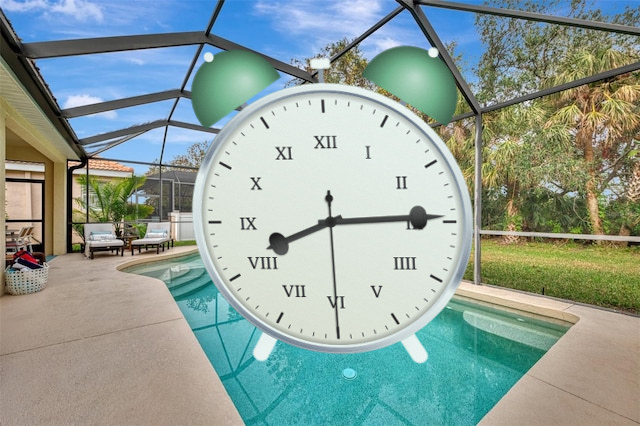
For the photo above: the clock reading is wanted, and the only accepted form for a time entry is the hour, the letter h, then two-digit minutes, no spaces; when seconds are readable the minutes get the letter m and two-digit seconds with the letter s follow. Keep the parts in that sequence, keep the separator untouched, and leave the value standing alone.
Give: 8h14m30s
